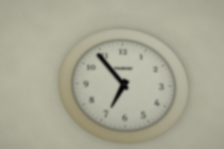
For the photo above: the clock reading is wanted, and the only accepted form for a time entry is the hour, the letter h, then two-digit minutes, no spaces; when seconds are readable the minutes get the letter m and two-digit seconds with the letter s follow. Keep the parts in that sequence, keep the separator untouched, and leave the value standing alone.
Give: 6h54
